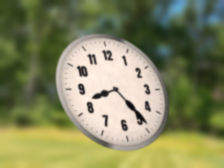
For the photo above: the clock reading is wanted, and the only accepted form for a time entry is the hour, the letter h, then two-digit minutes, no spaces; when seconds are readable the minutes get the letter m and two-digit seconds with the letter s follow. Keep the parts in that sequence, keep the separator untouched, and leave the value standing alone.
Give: 8h24
